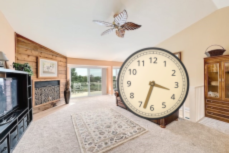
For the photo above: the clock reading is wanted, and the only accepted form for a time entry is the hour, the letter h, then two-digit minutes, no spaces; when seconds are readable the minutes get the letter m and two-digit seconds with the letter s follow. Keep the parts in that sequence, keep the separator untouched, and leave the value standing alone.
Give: 3h33
